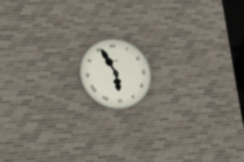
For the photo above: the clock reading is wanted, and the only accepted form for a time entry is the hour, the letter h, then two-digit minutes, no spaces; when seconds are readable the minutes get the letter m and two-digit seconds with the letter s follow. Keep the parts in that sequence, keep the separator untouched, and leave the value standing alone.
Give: 5h56
